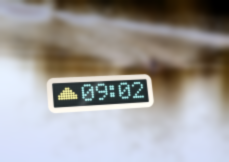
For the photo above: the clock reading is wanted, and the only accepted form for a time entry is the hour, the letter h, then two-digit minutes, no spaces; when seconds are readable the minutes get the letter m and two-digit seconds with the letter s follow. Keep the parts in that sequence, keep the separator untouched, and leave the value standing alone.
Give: 9h02
